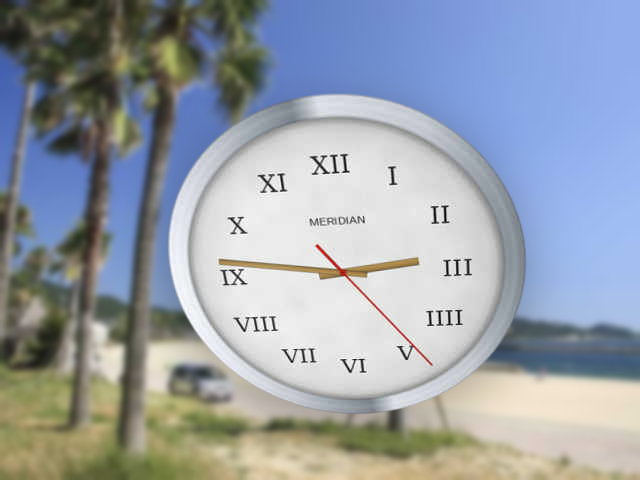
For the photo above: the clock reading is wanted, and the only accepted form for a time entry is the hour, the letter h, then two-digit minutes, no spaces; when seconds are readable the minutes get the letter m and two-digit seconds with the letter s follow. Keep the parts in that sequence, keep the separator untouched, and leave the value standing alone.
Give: 2h46m24s
